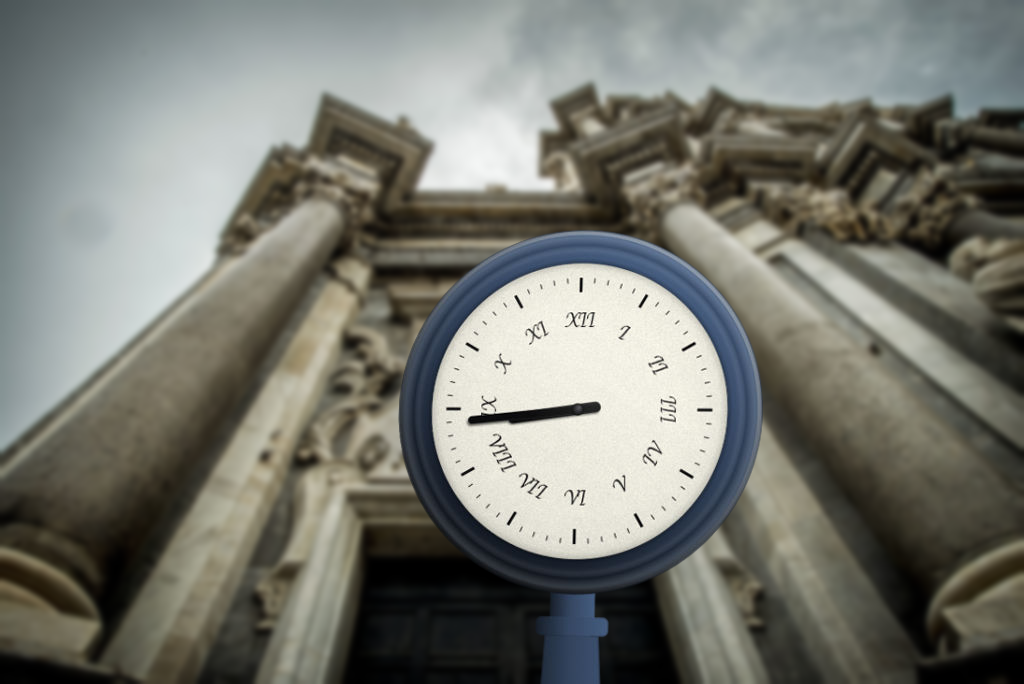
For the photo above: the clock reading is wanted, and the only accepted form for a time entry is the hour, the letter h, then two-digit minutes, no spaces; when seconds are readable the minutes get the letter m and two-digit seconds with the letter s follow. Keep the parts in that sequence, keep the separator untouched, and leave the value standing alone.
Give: 8h44
